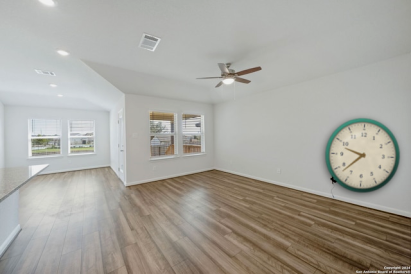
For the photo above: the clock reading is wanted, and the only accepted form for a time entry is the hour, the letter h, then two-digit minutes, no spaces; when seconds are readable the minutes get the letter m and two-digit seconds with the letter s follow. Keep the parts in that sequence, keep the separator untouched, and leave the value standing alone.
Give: 9h38
